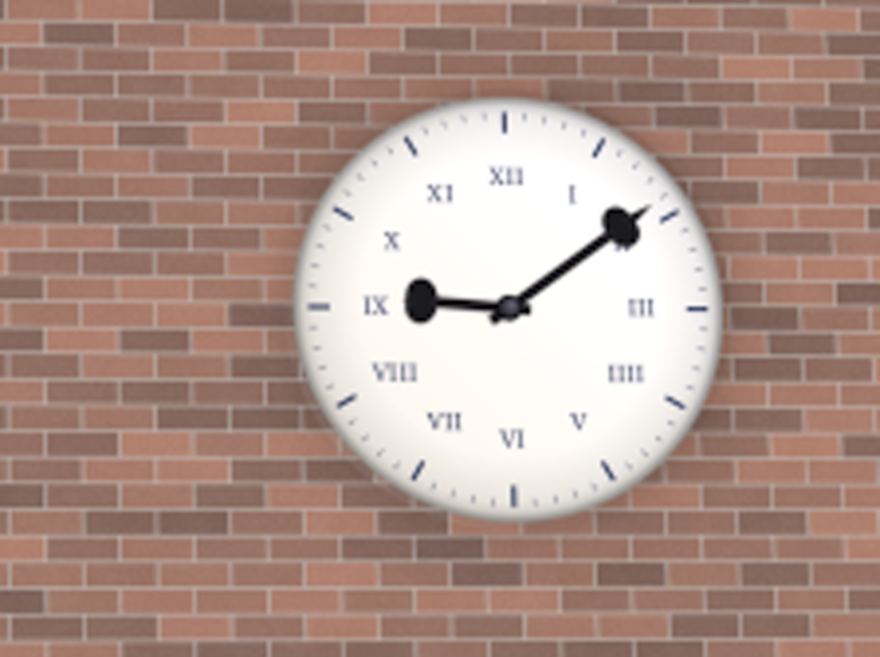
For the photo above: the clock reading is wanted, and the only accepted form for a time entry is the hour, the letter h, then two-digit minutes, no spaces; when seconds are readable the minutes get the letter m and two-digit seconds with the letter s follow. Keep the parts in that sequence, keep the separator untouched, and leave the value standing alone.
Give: 9h09
